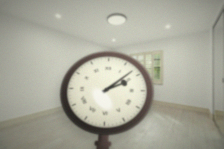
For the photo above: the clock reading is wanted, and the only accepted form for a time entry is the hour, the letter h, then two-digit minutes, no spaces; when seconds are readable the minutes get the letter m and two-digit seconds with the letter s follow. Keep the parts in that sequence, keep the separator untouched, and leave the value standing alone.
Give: 2h08
